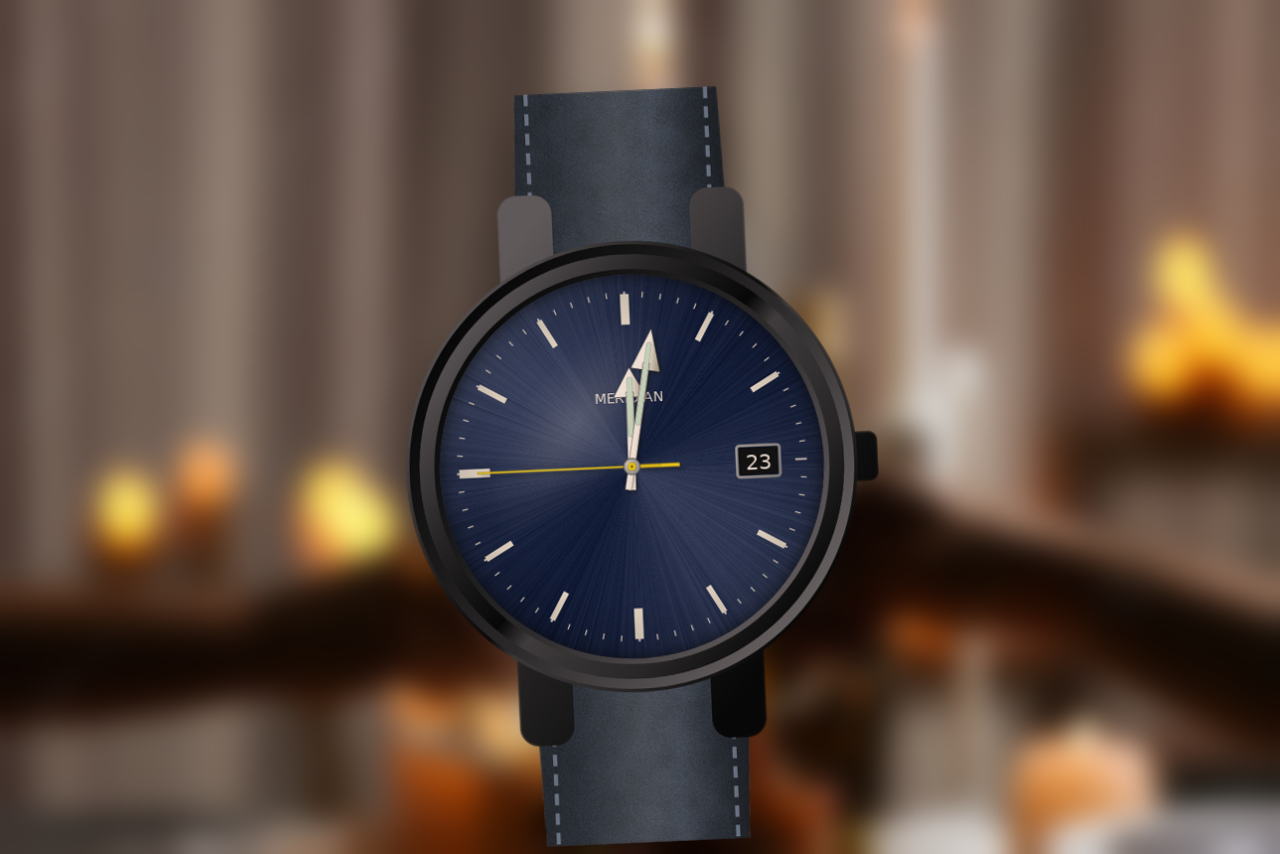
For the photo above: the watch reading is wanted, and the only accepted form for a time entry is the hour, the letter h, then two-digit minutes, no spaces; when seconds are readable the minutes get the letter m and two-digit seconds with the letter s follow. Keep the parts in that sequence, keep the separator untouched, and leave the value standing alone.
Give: 12h01m45s
